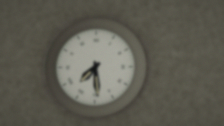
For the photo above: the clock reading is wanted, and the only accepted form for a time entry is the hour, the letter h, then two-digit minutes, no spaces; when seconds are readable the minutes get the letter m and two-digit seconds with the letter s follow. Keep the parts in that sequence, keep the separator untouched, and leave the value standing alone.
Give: 7h29
